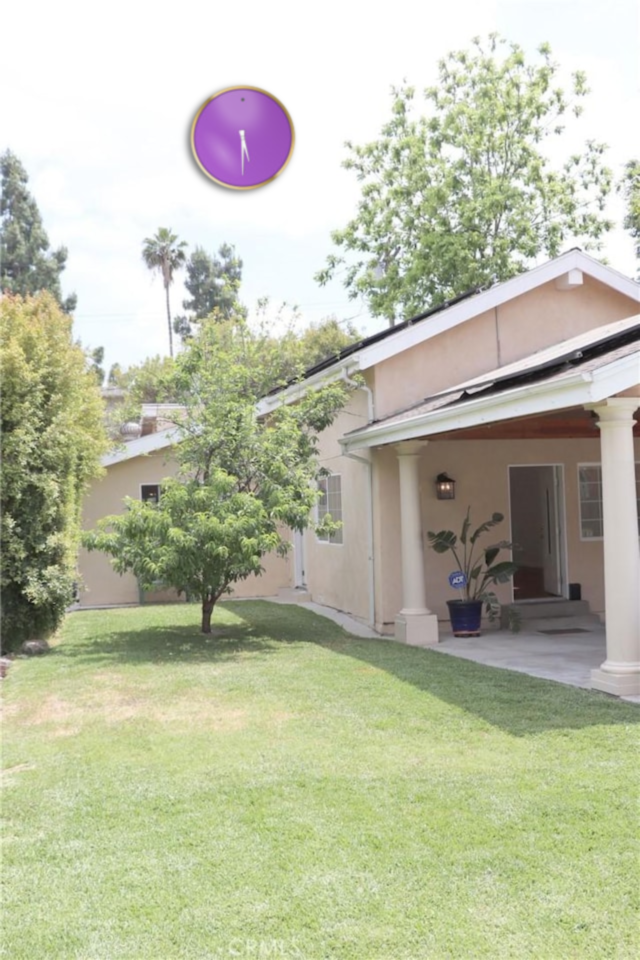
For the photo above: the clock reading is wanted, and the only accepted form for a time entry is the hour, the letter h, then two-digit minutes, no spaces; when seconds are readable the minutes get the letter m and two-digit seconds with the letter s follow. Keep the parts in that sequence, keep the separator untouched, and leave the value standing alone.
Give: 5h30
